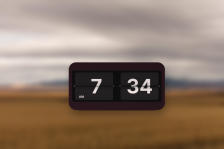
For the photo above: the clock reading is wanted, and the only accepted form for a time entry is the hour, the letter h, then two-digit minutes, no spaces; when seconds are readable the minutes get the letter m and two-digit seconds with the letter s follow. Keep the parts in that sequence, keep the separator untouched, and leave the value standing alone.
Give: 7h34
